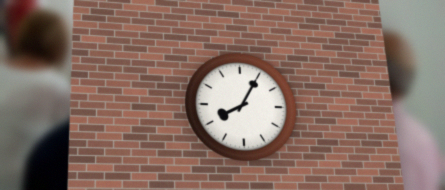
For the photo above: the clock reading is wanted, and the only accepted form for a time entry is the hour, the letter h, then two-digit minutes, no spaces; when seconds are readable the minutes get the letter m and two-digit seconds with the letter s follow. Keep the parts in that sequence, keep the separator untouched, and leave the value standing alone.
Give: 8h05
